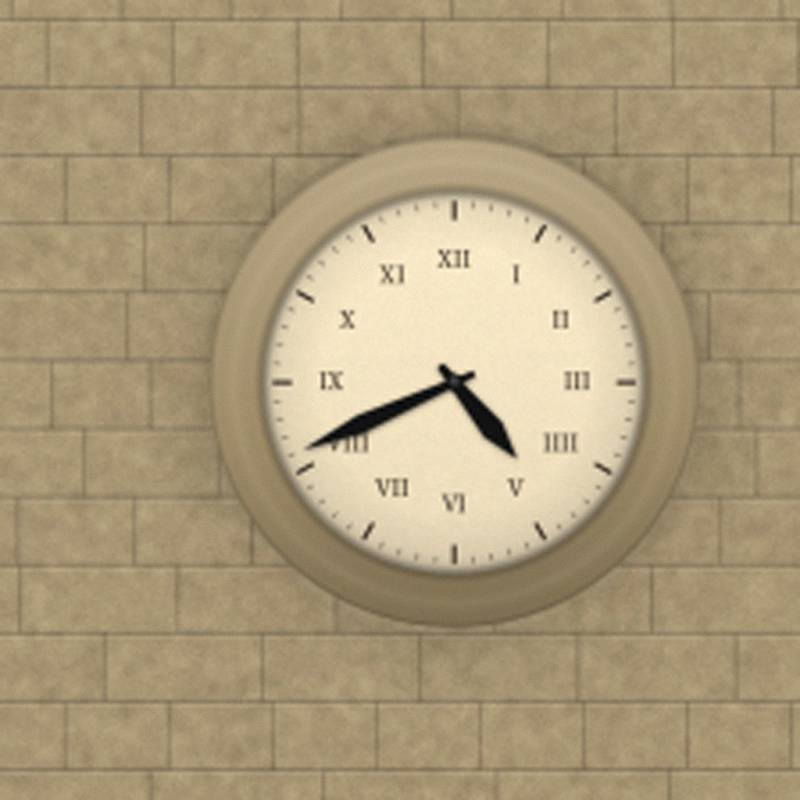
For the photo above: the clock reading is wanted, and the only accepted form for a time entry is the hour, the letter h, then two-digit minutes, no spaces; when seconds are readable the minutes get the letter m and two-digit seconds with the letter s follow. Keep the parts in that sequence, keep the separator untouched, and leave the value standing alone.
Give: 4h41
